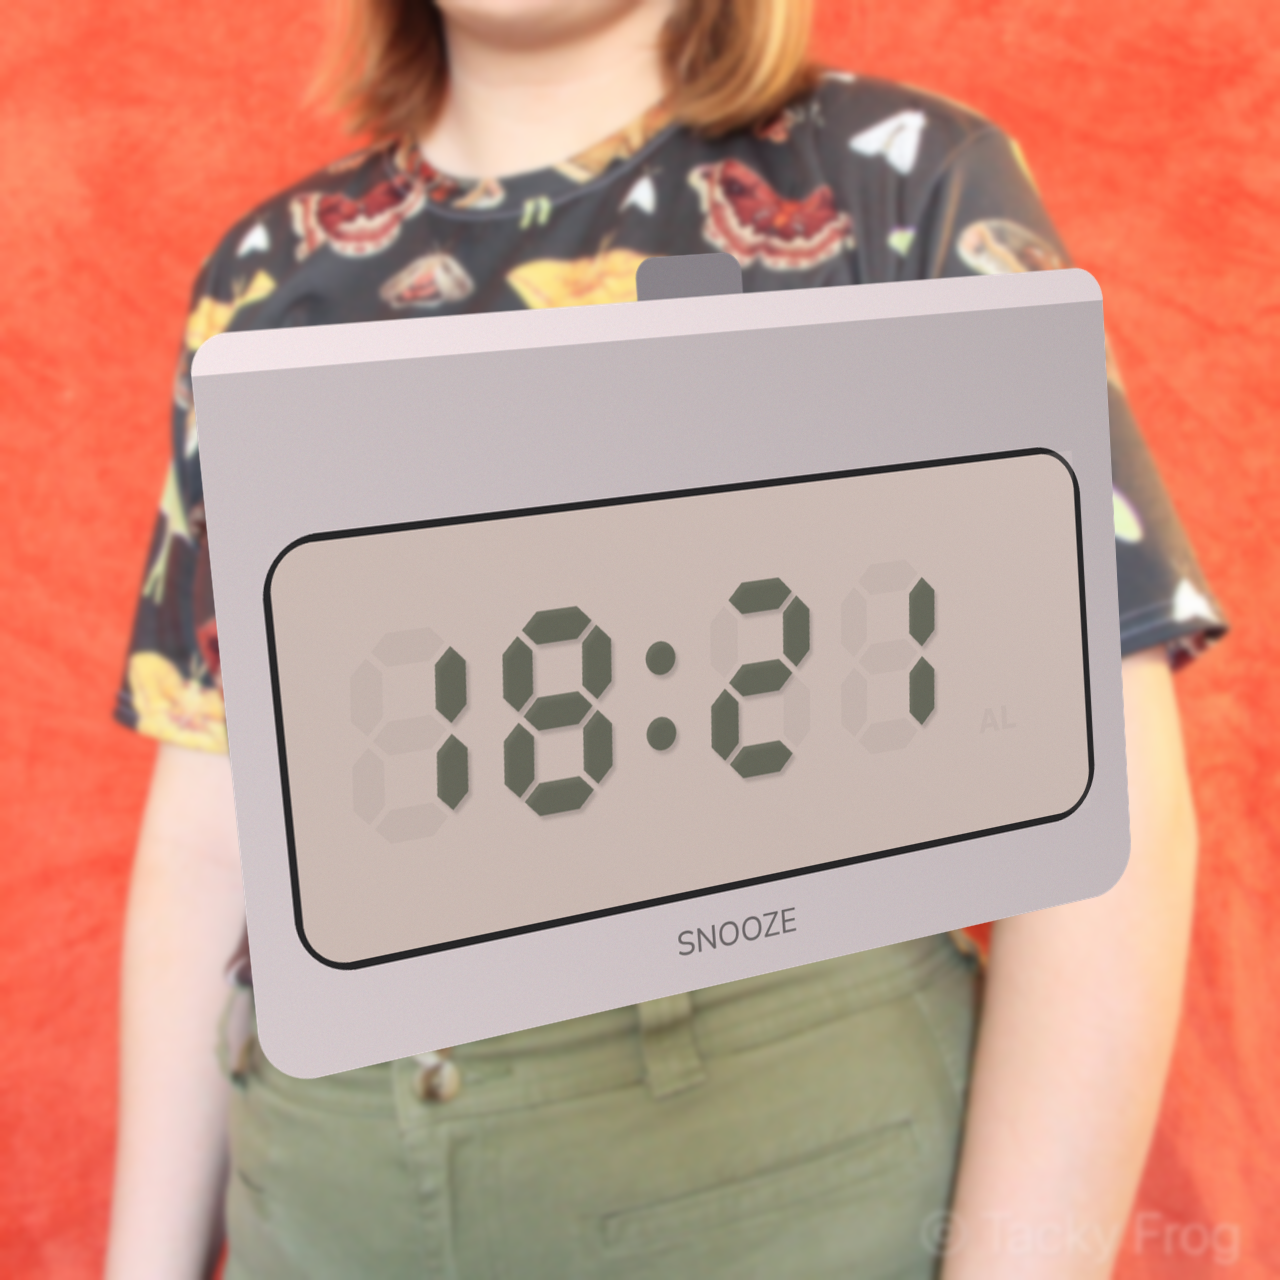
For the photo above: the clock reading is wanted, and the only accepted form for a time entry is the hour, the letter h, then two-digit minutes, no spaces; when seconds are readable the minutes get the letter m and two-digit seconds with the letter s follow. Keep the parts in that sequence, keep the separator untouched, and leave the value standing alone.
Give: 18h21
